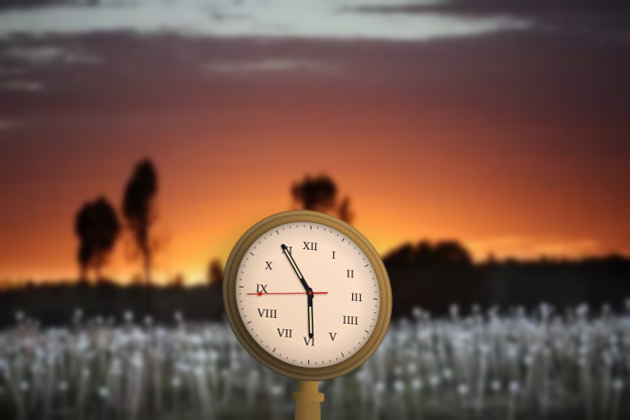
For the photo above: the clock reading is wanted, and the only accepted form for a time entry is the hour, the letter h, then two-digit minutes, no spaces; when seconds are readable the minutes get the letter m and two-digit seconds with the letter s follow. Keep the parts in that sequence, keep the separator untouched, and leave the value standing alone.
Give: 5h54m44s
